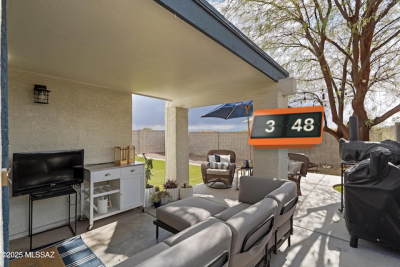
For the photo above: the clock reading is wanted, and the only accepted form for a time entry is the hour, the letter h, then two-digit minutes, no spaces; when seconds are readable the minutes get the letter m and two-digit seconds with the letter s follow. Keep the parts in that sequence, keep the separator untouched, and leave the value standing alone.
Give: 3h48
